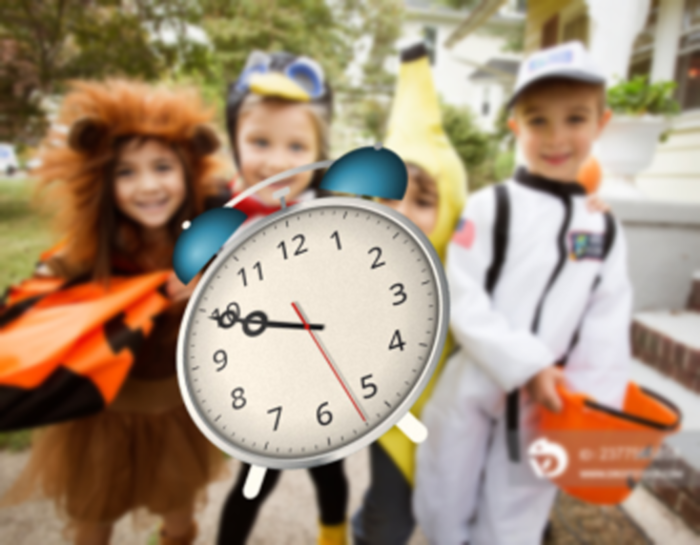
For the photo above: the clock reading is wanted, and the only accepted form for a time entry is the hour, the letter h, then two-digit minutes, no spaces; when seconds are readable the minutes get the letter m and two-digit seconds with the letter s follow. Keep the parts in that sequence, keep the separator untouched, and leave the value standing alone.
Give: 9h49m27s
